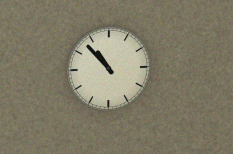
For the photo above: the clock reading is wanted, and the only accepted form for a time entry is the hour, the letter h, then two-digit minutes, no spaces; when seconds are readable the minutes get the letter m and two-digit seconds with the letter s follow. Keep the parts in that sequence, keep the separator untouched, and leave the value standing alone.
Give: 10h53
